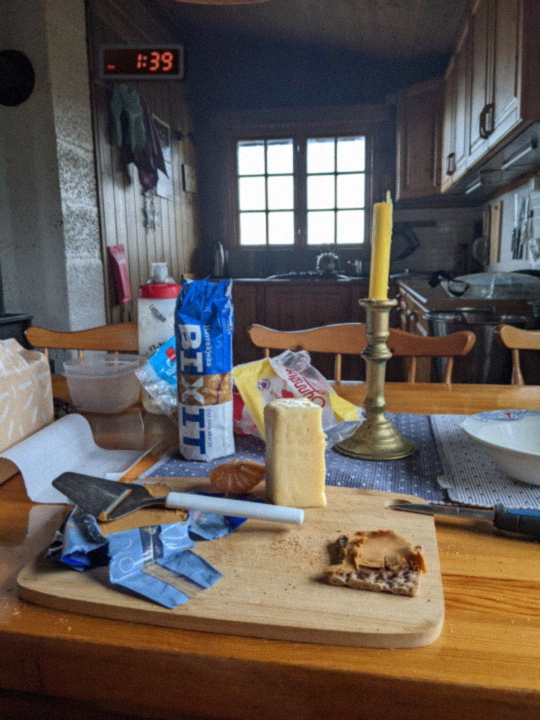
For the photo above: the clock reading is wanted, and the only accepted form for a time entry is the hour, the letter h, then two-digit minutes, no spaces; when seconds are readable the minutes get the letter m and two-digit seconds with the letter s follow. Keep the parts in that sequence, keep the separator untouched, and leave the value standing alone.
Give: 1h39
